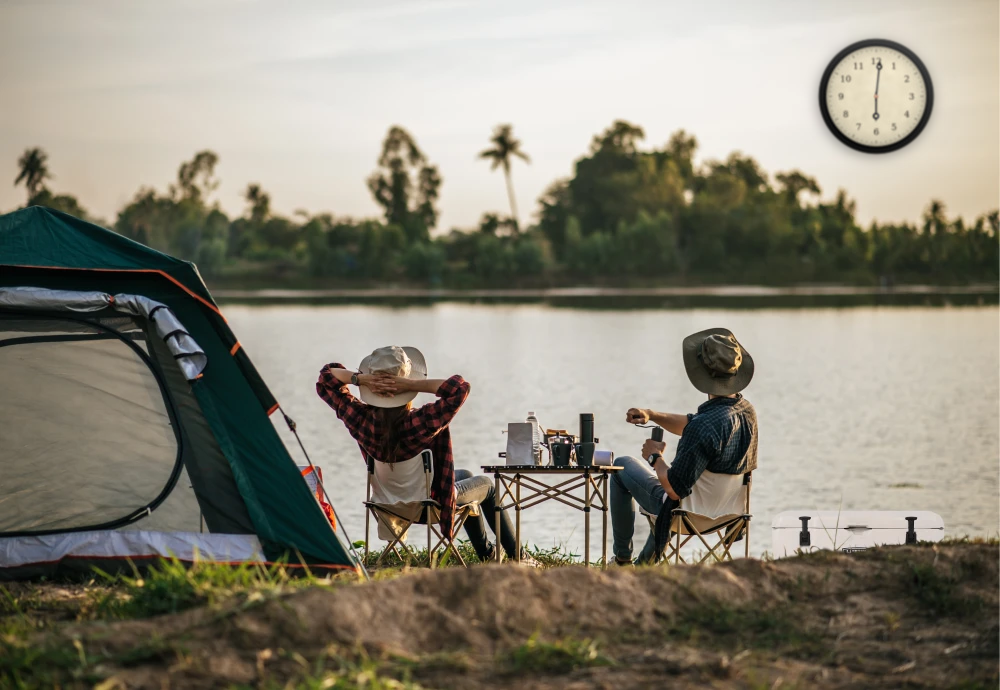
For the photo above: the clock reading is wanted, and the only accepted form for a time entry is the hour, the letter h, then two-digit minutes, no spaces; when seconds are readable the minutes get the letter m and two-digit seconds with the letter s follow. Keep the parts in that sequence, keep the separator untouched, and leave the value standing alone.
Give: 6h01
